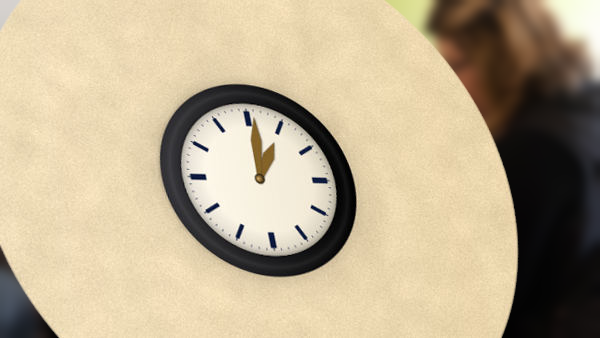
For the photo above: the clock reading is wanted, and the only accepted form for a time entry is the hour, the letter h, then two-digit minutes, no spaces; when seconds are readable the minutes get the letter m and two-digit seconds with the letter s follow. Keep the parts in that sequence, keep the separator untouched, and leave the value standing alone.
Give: 1h01
